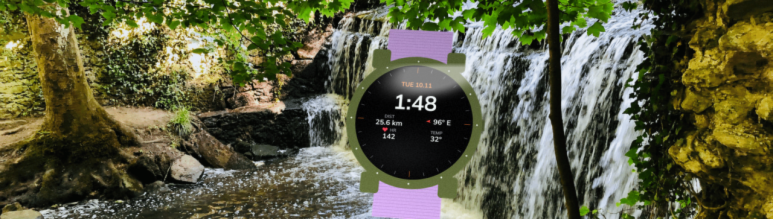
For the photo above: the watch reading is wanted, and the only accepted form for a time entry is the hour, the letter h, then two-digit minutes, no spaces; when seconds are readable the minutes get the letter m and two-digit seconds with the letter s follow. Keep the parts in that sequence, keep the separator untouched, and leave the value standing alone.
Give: 1h48
